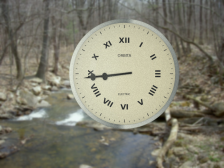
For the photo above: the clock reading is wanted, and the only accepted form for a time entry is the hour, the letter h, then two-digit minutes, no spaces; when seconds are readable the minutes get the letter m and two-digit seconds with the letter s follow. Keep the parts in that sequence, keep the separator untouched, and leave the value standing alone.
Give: 8h44
